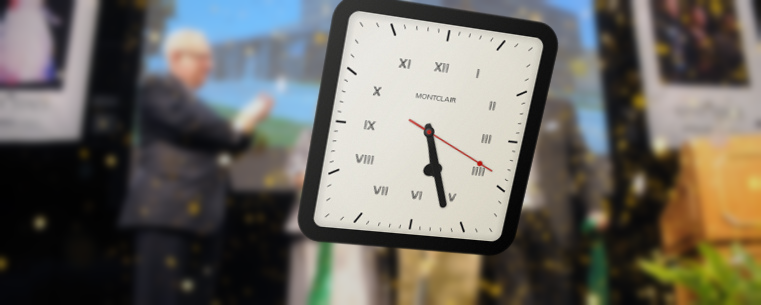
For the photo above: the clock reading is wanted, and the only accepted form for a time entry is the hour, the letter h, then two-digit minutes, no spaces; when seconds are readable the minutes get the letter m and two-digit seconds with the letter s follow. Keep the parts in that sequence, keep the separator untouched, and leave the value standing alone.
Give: 5h26m19s
